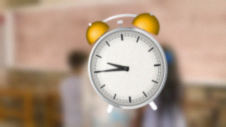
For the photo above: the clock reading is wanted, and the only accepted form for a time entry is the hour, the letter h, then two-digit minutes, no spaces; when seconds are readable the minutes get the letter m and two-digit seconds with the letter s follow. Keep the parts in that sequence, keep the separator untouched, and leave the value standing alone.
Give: 9h45
